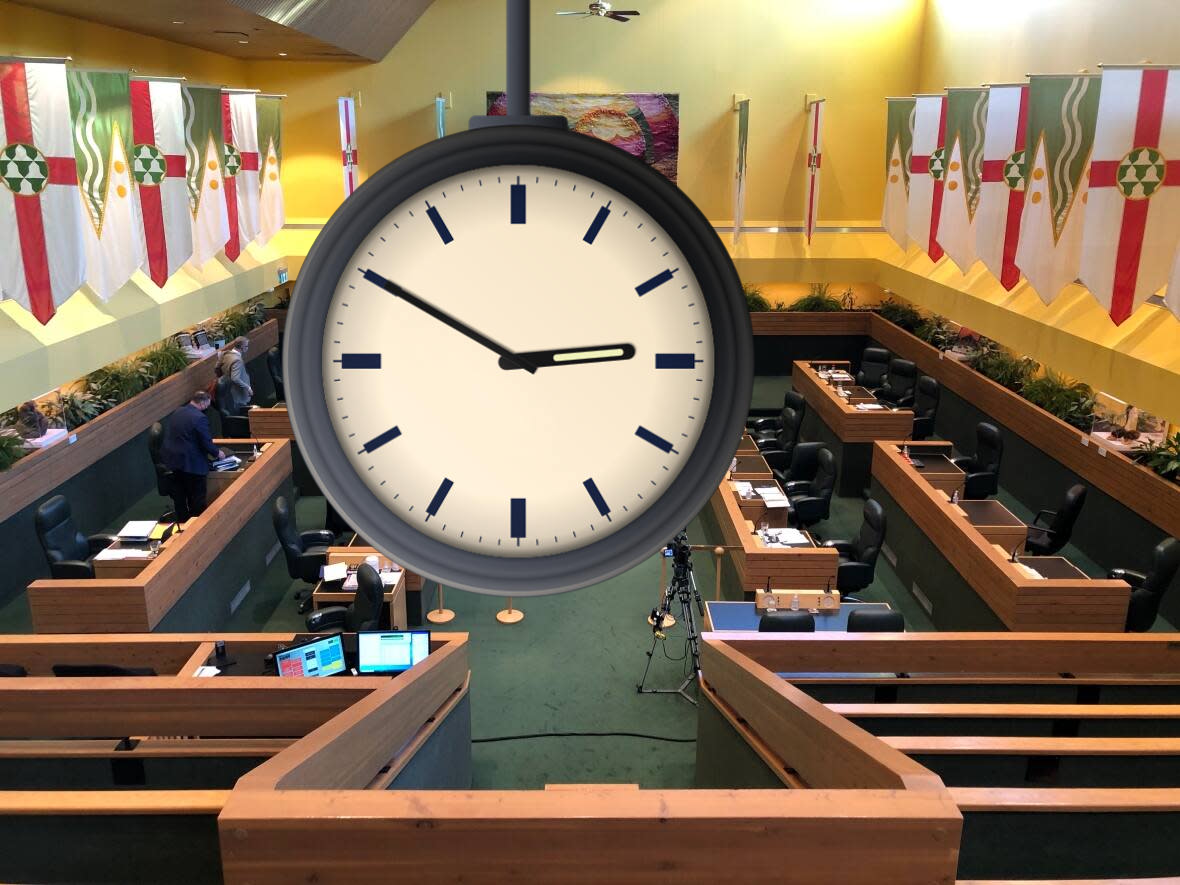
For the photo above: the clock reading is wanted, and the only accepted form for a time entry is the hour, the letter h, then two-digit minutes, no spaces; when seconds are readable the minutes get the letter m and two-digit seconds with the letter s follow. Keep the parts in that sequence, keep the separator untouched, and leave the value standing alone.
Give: 2h50
